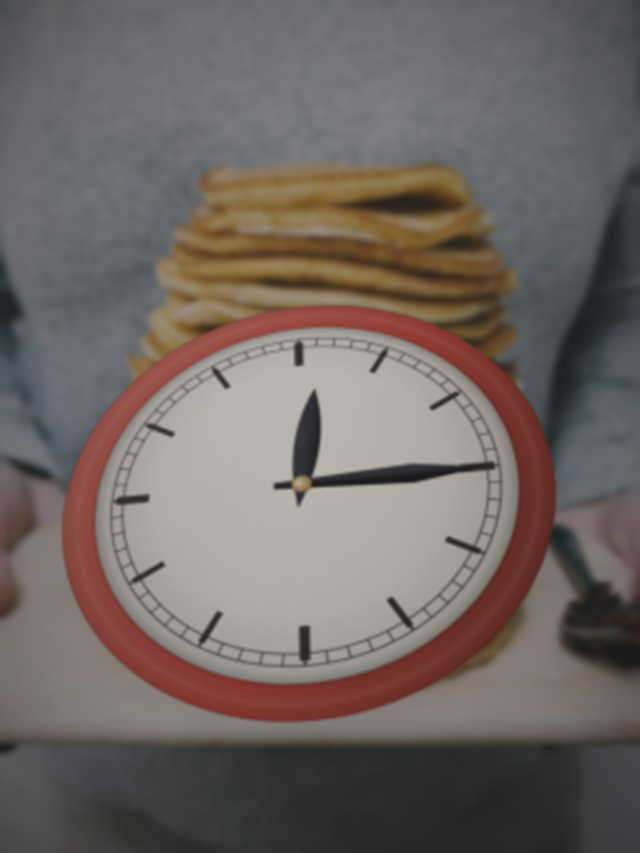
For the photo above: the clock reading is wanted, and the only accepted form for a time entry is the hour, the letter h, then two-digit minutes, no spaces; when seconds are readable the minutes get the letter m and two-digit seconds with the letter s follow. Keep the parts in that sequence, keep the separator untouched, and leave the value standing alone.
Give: 12h15
